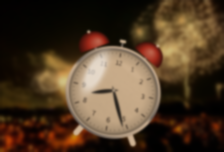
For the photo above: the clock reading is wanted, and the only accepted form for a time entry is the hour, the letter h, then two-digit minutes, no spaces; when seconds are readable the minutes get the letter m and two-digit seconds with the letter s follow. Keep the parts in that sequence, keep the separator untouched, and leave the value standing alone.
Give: 8h26
